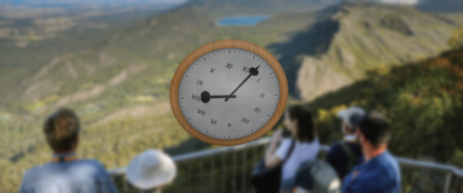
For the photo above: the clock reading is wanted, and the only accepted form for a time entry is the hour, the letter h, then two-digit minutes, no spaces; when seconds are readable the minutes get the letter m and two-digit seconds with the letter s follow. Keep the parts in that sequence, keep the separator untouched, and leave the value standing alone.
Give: 8h02
